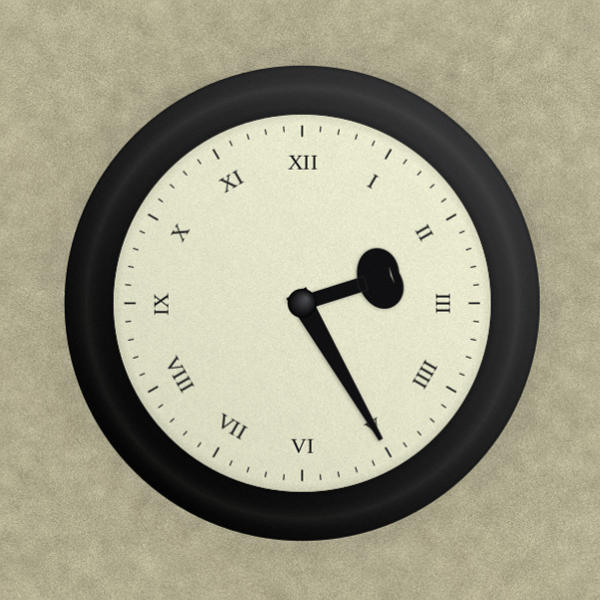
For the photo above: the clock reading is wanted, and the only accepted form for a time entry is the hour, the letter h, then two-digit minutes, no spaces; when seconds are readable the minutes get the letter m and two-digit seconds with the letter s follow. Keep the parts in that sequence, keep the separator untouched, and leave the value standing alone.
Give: 2h25
